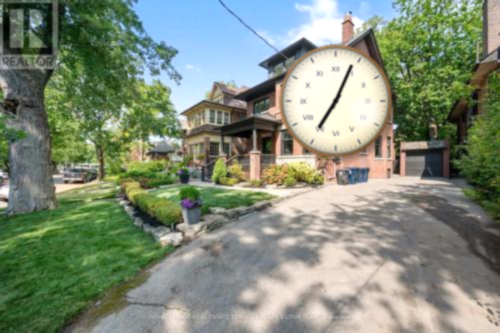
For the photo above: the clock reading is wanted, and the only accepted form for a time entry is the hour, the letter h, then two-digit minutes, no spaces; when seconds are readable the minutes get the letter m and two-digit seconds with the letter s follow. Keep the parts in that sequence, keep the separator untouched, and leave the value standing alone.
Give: 7h04
